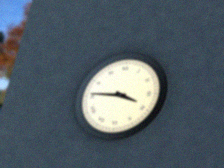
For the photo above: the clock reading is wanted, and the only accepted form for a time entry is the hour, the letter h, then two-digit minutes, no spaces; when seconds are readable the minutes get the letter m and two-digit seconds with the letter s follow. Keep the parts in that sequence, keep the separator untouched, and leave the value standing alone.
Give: 3h46
